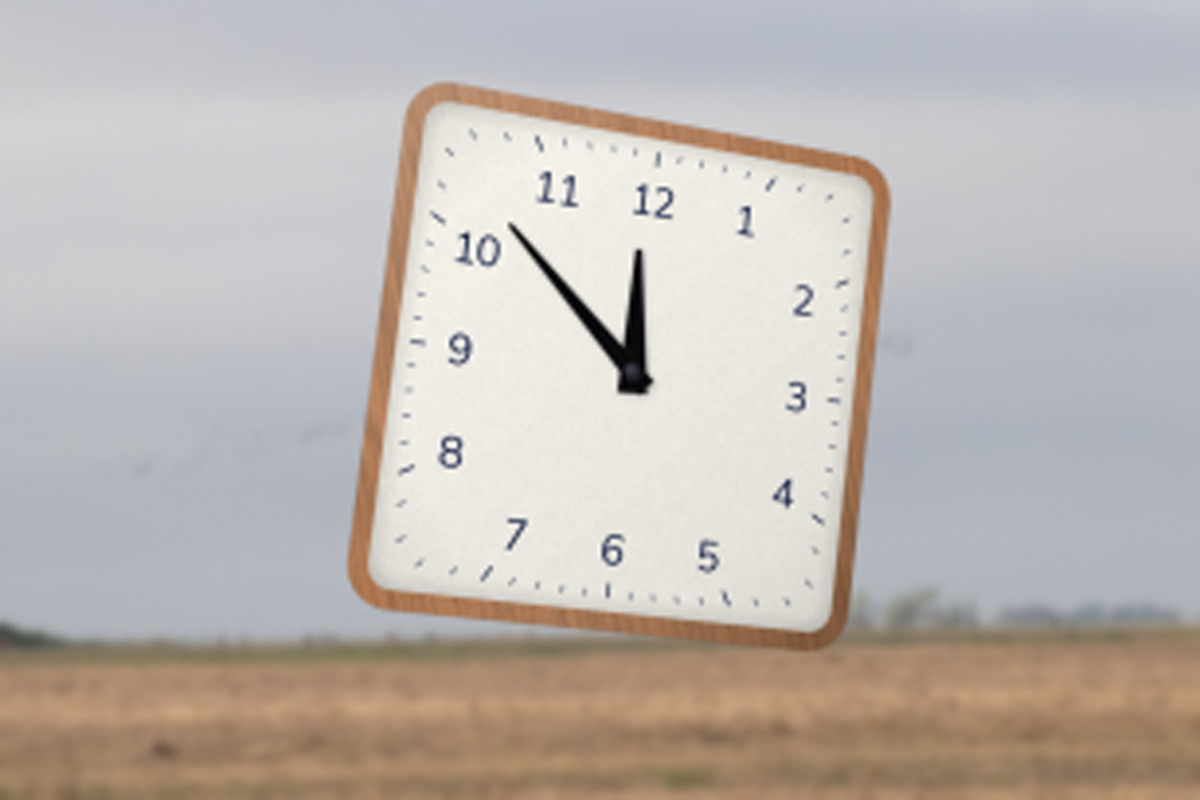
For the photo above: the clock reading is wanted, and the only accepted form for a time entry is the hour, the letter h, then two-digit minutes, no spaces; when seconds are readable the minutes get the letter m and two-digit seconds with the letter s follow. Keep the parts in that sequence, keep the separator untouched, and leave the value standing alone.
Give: 11h52
